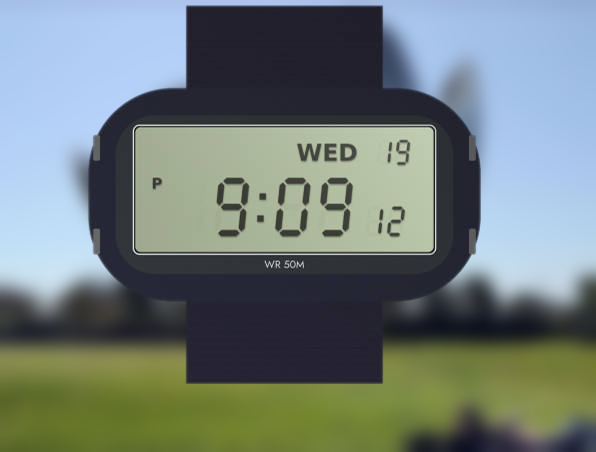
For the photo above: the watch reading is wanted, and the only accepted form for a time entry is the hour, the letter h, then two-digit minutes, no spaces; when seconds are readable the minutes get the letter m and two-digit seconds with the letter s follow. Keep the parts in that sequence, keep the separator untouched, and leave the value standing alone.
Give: 9h09m12s
